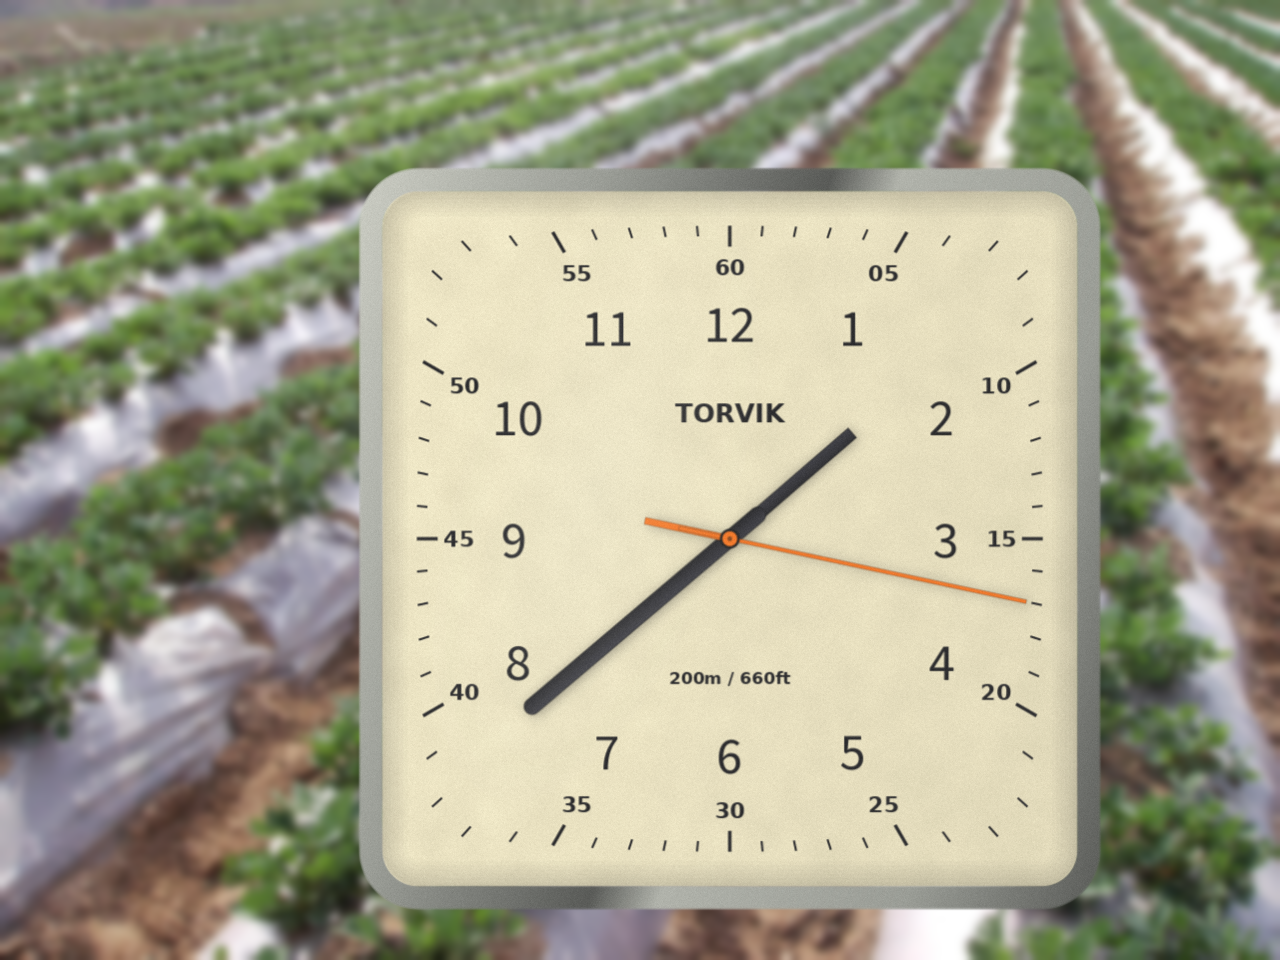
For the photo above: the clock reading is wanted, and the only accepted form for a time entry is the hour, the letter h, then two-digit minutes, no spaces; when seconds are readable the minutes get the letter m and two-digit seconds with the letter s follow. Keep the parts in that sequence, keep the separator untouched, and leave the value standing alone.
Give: 1h38m17s
